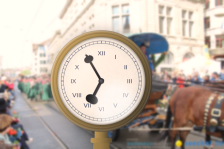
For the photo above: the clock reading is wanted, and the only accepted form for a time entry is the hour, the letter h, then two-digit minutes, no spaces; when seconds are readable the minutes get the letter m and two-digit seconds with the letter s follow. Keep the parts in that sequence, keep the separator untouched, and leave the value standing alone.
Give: 6h55
